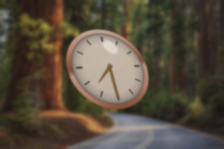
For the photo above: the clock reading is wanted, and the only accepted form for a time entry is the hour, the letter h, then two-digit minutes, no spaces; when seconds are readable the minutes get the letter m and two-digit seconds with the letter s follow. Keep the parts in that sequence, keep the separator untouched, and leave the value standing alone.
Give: 7h30
